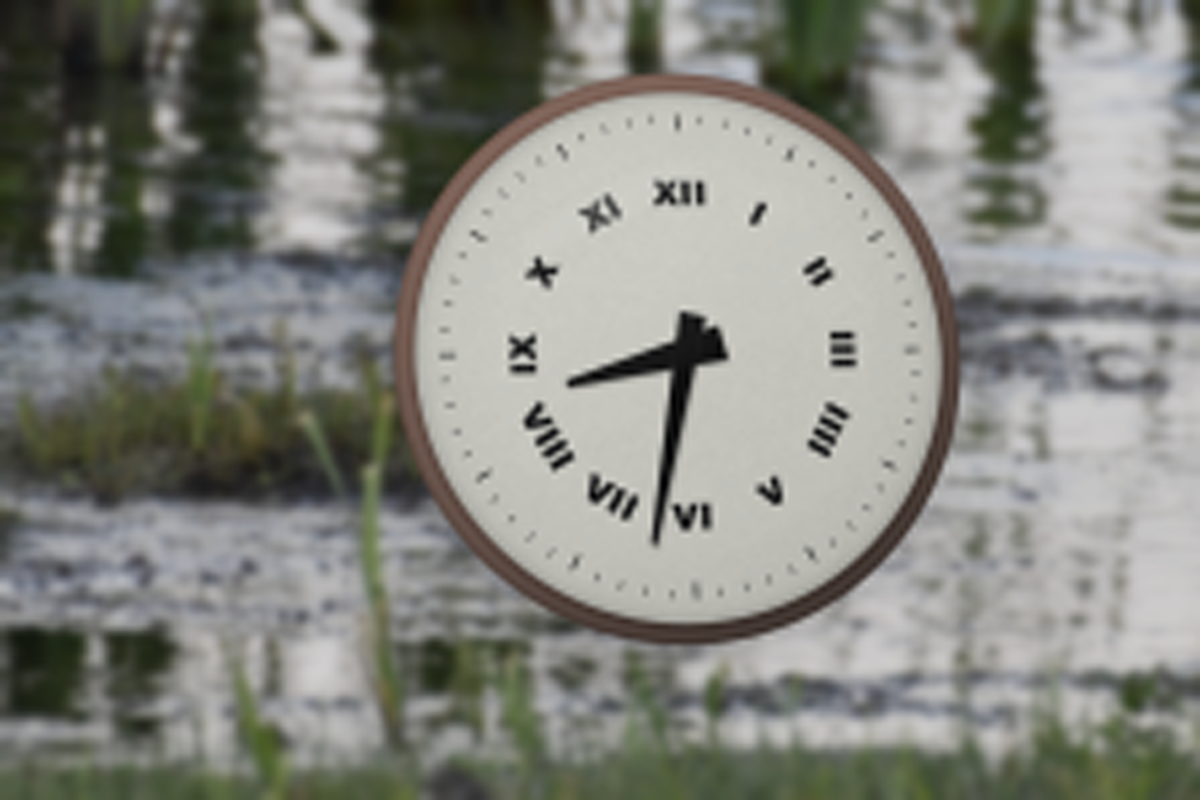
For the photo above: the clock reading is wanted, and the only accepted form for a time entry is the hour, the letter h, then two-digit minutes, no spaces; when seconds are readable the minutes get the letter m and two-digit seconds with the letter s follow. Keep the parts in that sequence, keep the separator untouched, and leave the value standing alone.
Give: 8h32
